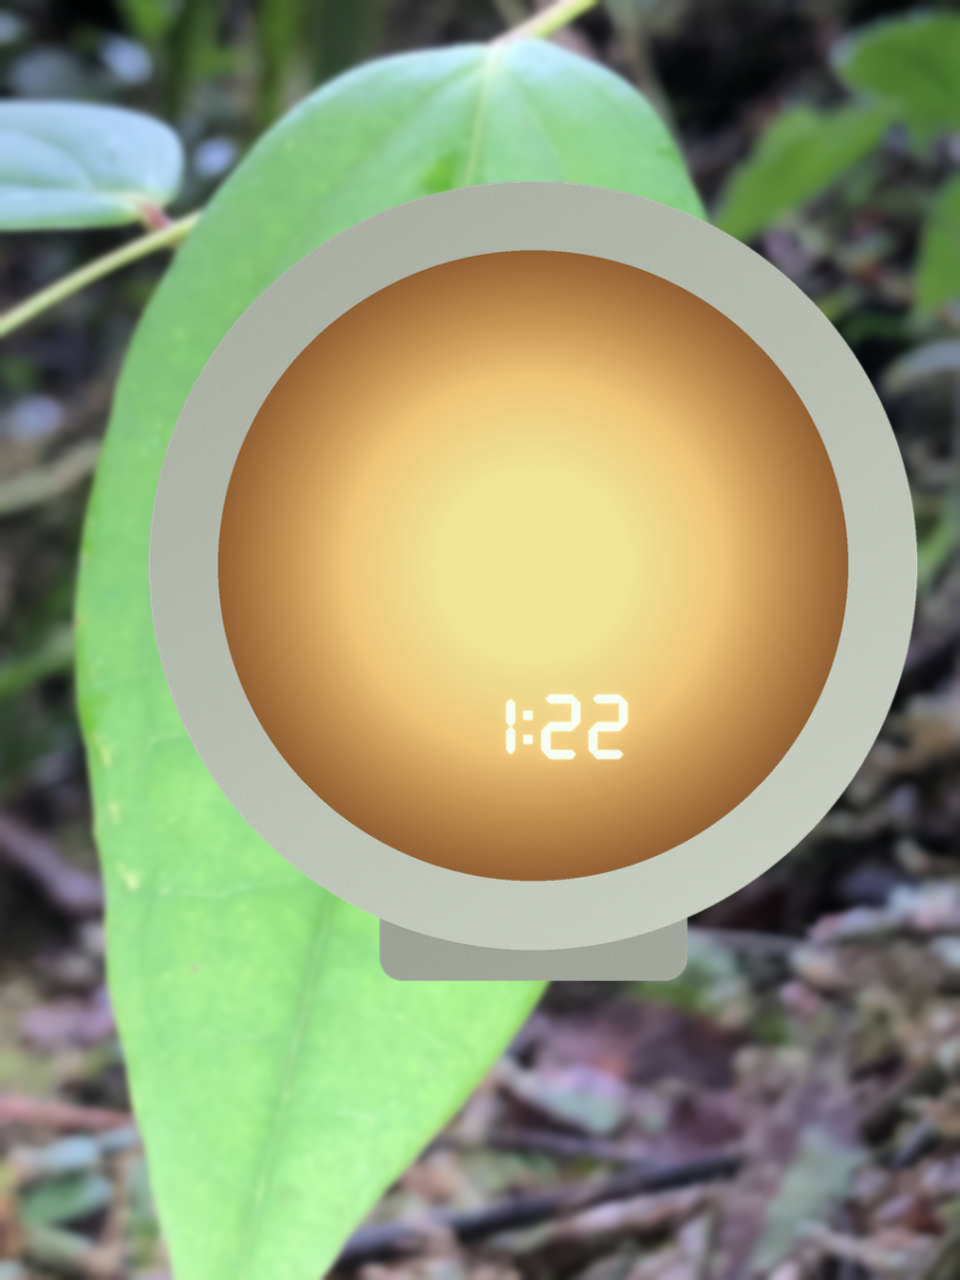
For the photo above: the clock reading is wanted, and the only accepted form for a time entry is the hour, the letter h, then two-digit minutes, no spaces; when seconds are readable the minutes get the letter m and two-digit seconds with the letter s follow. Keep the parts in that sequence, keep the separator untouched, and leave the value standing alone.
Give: 1h22
